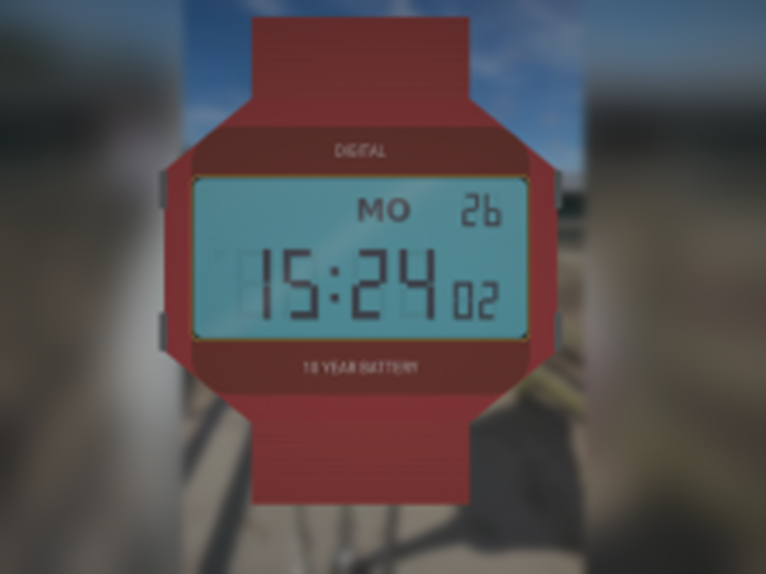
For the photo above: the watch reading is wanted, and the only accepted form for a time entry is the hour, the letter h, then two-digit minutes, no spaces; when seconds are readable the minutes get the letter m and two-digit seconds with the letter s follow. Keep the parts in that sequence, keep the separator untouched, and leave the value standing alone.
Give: 15h24m02s
